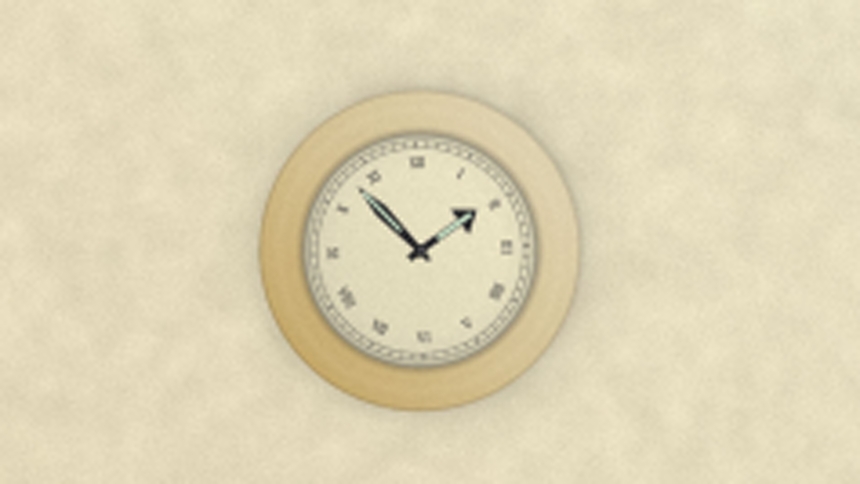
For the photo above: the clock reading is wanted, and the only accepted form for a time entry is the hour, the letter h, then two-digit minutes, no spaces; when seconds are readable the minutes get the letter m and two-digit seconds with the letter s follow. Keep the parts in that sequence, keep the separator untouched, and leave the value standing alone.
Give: 1h53
